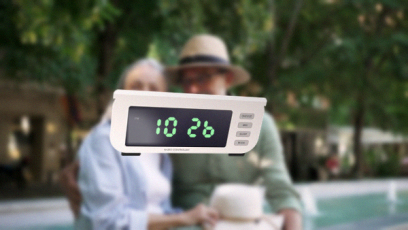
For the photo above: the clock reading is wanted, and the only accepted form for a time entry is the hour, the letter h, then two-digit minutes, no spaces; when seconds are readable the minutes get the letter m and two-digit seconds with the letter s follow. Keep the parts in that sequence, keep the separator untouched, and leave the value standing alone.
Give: 10h26
